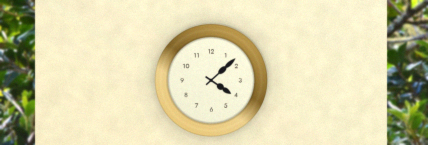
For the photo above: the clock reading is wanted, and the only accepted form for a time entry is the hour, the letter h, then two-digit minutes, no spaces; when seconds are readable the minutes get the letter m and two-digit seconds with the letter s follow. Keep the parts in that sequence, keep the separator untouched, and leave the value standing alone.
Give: 4h08
